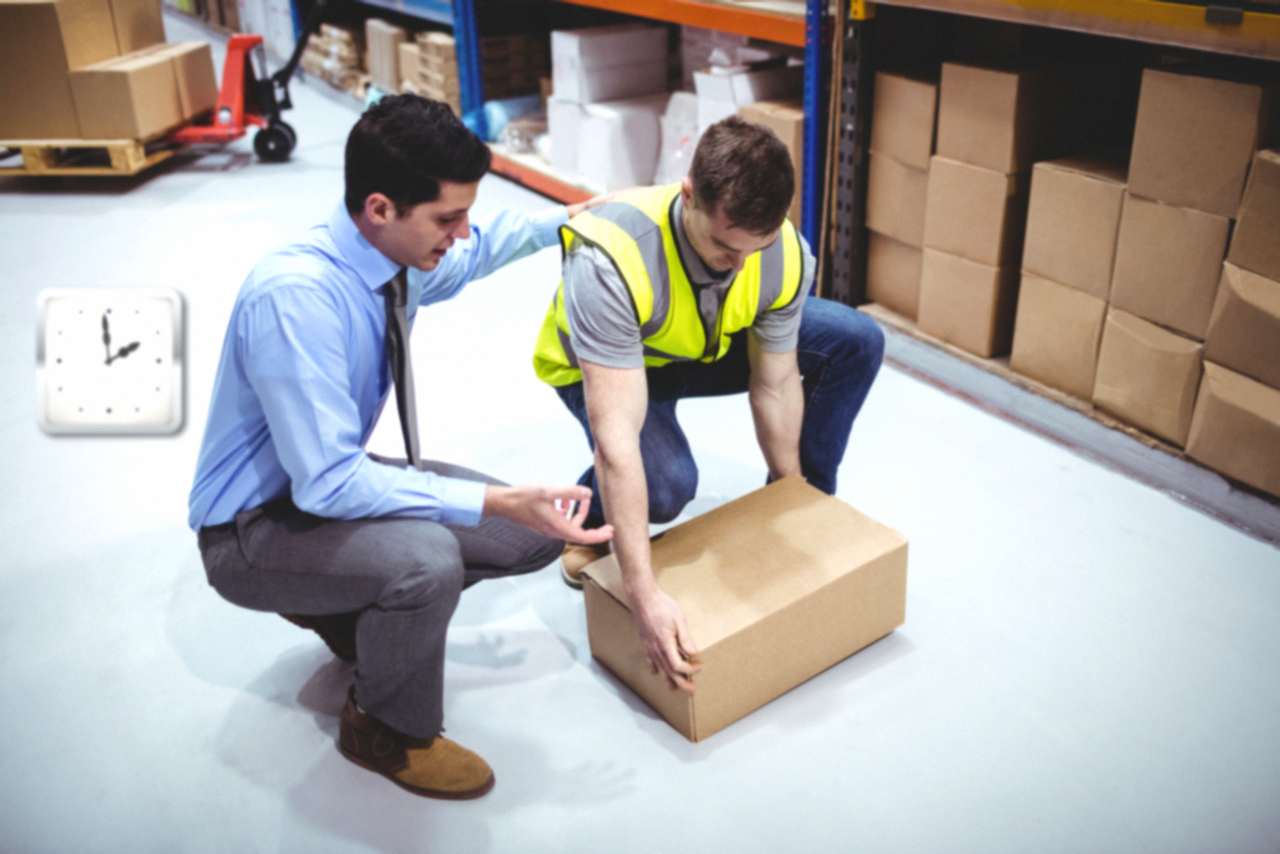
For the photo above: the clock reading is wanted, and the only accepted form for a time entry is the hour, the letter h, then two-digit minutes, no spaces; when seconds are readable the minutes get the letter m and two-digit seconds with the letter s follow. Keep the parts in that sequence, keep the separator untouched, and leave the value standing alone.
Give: 1h59
